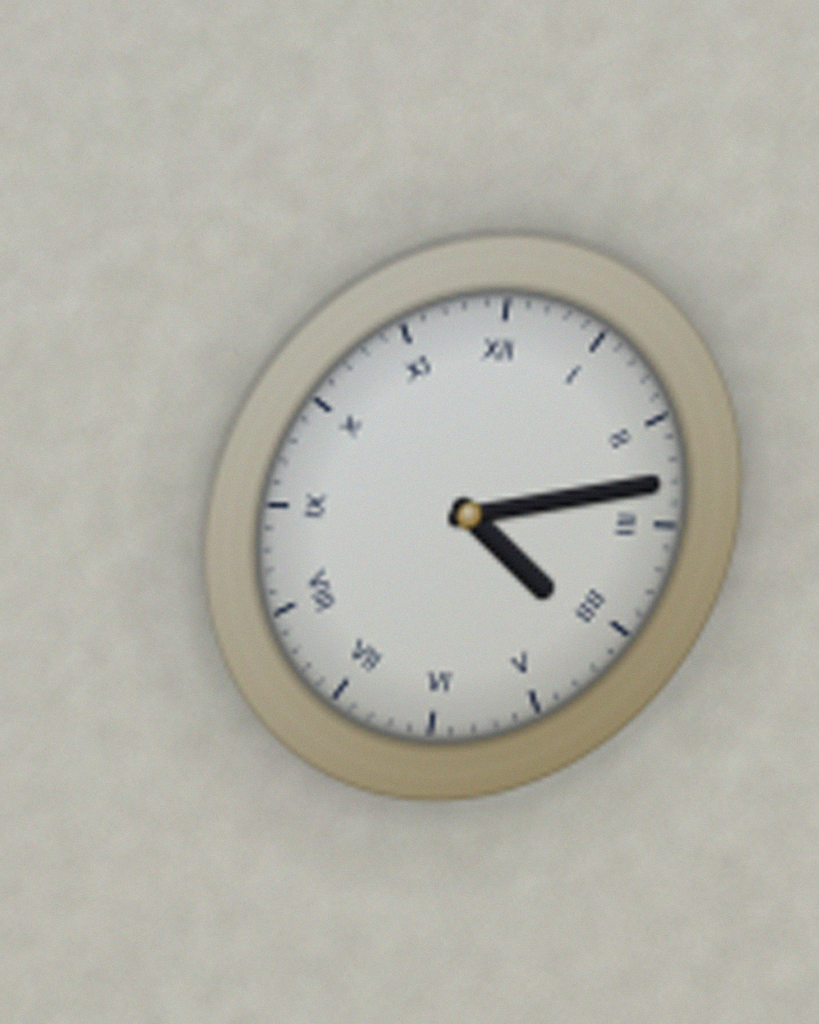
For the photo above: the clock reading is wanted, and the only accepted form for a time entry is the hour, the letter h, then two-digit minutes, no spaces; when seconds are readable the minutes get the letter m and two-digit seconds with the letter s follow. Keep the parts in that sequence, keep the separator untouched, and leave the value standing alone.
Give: 4h13
